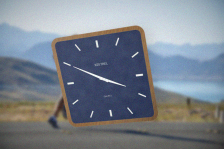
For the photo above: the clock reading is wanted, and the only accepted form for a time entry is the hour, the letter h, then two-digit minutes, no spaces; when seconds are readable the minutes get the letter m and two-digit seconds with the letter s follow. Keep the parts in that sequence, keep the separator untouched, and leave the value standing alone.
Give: 3h50
